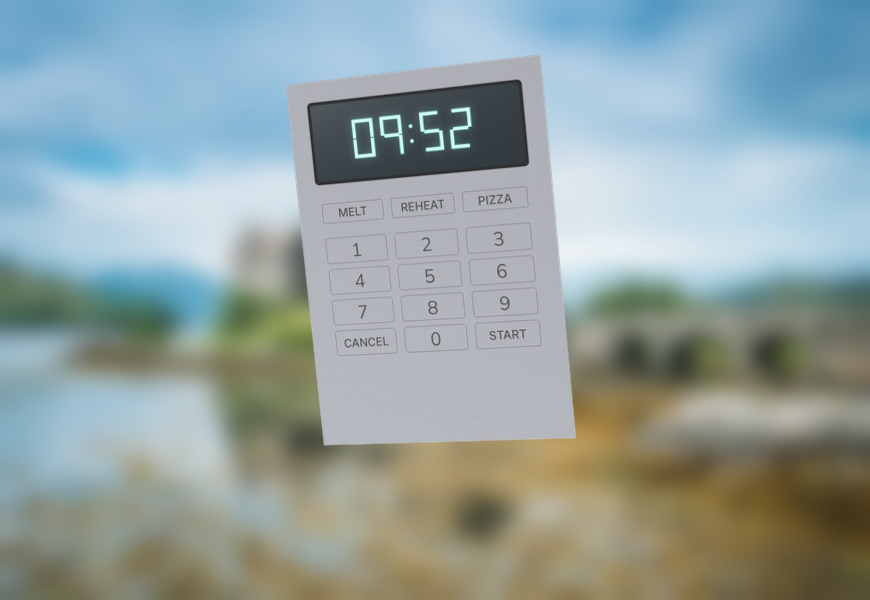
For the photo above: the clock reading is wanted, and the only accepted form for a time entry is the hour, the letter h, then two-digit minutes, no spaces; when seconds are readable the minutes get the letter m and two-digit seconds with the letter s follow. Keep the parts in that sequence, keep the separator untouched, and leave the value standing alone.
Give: 9h52
